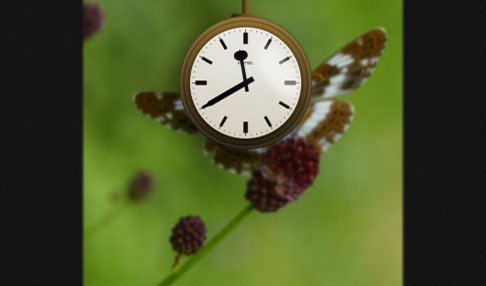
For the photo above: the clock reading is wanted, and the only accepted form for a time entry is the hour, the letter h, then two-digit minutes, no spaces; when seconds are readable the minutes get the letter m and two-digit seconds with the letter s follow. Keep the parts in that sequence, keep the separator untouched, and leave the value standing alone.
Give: 11h40
